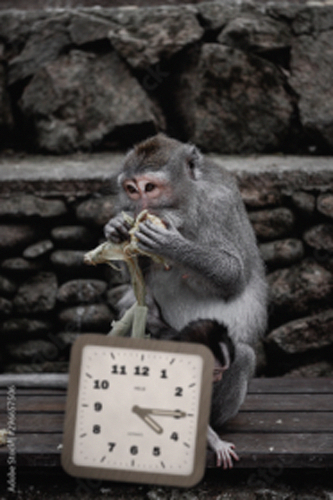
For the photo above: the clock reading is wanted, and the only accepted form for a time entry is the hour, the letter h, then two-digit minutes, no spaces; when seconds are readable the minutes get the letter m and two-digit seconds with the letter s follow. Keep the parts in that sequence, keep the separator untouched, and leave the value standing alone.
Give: 4h15
